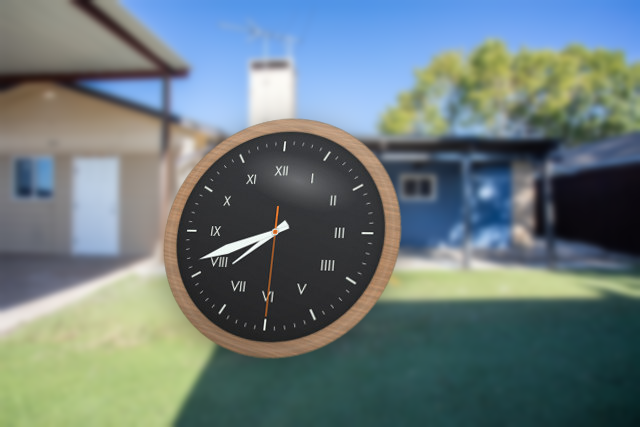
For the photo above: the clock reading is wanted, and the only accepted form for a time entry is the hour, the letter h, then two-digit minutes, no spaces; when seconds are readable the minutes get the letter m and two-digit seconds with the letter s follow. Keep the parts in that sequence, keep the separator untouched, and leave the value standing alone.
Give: 7h41m30s
